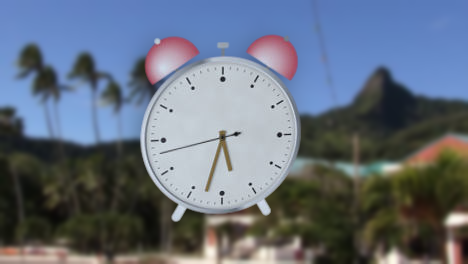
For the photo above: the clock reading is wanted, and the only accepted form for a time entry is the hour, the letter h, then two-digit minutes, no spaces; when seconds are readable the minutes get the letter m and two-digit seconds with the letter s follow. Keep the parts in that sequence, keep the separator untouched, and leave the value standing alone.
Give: 5h32m43s
